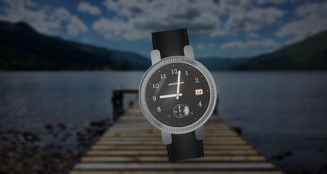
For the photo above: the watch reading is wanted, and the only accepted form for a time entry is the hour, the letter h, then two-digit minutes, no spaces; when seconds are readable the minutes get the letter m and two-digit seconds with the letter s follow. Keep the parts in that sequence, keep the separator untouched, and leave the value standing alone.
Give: 9h02
